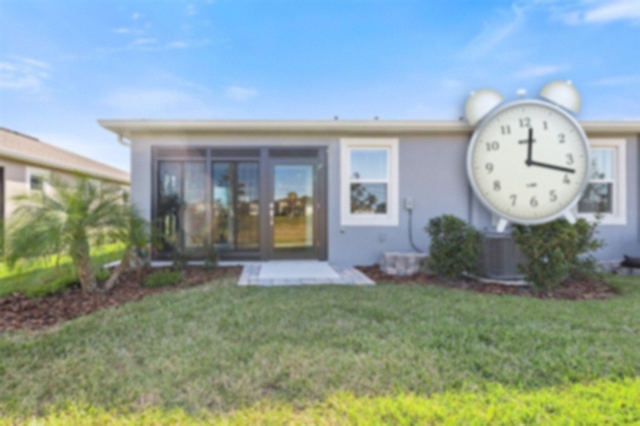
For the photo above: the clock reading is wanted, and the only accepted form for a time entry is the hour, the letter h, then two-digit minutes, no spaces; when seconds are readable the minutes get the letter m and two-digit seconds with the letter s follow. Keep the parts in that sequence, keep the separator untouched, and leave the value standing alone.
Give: 12h18
